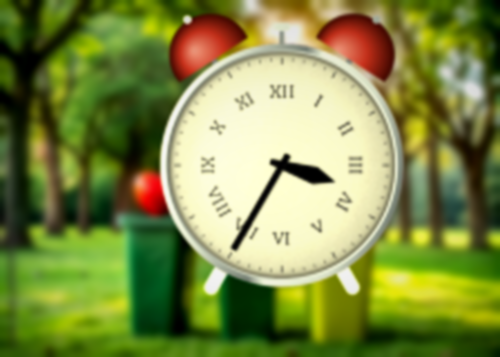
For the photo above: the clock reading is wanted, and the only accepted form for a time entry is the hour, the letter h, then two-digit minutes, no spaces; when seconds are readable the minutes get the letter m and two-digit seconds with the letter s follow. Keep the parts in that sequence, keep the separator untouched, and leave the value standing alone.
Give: 3h35
